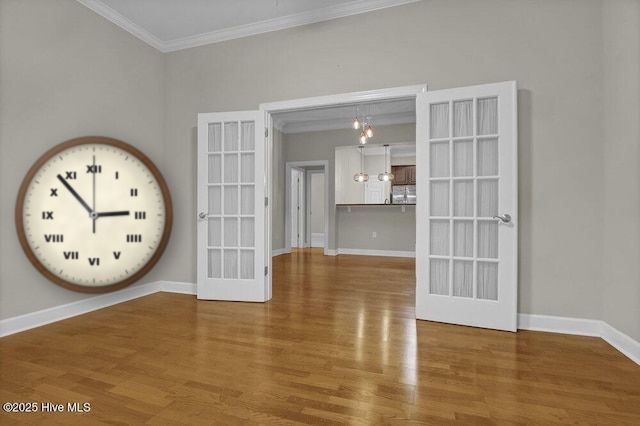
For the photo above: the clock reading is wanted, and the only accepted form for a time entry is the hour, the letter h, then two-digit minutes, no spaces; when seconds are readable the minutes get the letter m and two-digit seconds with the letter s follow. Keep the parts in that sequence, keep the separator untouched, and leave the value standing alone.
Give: 2h53m00s
